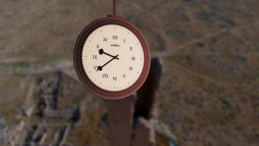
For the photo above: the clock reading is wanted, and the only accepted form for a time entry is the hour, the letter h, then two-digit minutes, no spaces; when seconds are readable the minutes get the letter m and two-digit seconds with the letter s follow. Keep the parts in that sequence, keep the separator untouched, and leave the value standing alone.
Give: 9h39
